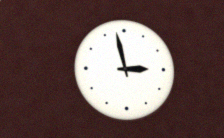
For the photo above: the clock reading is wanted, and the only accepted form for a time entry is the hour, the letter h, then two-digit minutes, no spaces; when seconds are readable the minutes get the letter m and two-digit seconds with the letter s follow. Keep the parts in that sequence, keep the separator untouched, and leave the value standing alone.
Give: 2h58
